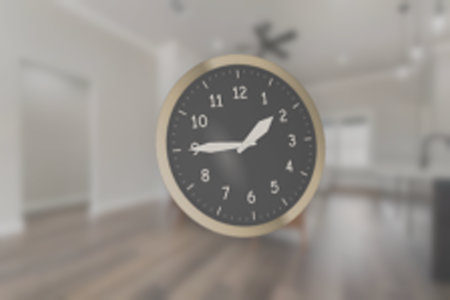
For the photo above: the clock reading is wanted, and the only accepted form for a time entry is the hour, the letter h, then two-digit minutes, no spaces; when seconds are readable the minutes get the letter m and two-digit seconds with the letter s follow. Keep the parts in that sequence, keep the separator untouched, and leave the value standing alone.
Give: 1h45
